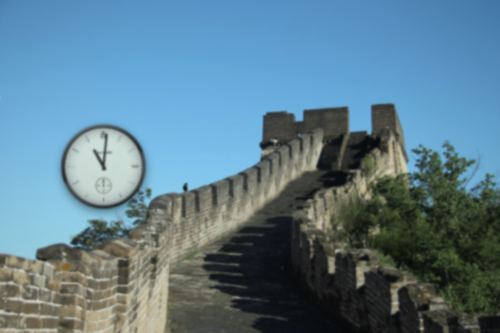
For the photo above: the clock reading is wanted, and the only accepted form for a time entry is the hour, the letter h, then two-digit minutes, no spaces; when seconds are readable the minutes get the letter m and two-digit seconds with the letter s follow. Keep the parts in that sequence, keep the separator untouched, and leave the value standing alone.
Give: 11h01
